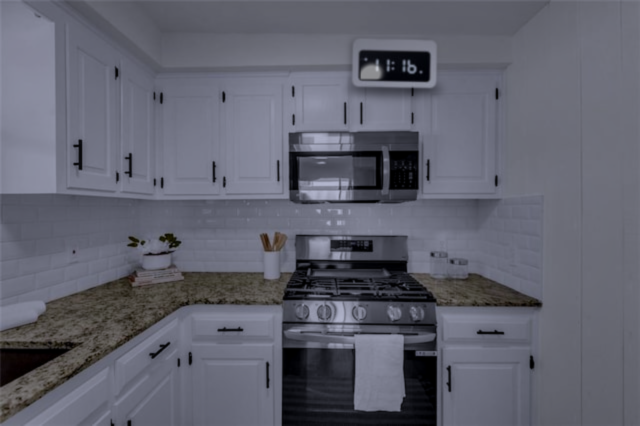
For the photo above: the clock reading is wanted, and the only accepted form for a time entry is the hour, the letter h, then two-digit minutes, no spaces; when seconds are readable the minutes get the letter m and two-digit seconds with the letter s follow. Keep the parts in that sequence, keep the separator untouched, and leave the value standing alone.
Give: 11h16
